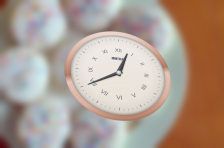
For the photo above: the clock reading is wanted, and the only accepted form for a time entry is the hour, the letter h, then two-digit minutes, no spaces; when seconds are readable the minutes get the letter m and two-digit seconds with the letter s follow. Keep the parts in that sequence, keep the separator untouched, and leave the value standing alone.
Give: 12h40
